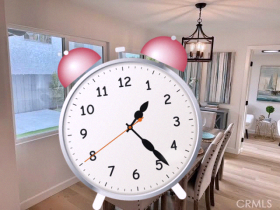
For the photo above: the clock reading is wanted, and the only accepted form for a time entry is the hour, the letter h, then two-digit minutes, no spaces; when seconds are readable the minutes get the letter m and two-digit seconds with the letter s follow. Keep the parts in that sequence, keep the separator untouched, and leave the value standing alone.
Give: 1h23m40s
